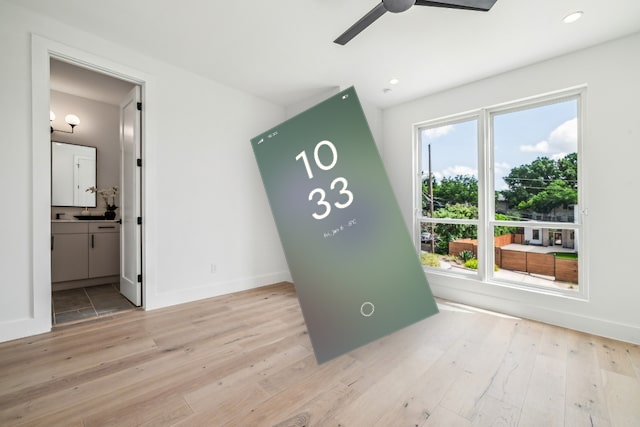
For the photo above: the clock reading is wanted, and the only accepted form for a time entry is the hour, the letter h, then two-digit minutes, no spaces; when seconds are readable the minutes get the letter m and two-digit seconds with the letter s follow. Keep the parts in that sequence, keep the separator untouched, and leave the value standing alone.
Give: 10h33
